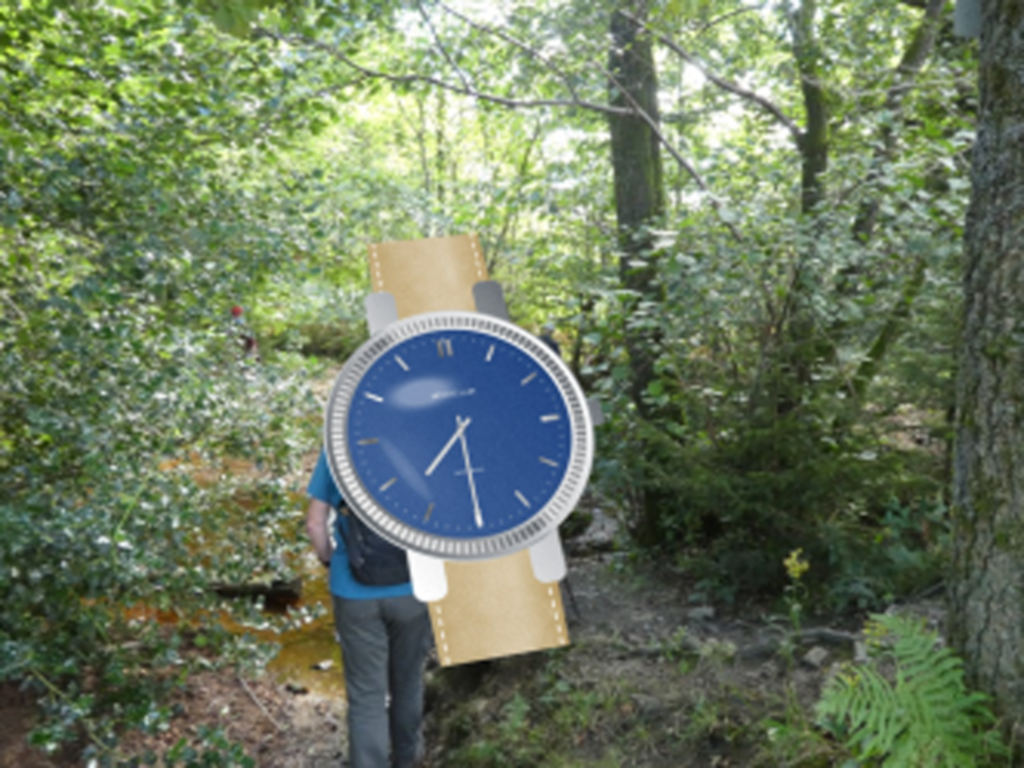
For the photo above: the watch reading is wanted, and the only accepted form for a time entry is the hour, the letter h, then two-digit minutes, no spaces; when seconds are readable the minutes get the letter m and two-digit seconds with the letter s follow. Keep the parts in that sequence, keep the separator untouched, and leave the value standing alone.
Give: 7h30
